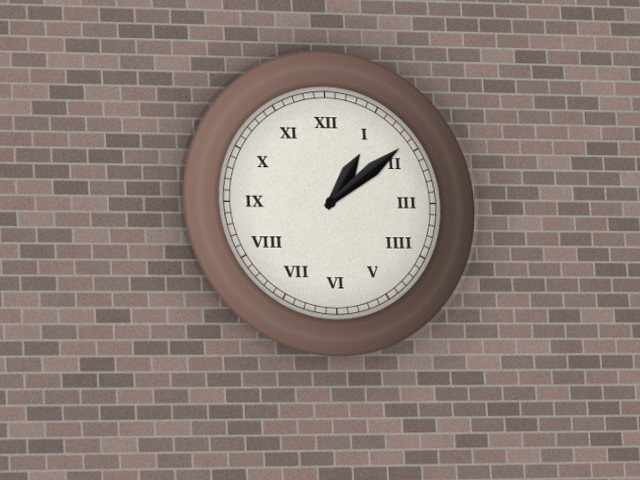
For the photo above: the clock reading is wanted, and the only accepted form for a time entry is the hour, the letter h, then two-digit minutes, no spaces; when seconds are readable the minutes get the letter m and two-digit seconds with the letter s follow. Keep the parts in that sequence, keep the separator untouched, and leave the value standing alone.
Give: 1h09
